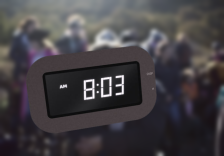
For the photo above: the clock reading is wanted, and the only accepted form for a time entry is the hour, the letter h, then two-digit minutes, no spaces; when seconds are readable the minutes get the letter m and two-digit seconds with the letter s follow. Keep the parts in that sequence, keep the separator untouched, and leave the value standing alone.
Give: 8h03
